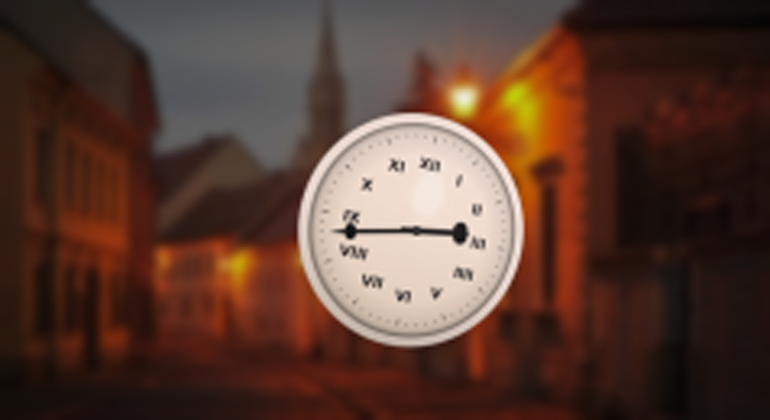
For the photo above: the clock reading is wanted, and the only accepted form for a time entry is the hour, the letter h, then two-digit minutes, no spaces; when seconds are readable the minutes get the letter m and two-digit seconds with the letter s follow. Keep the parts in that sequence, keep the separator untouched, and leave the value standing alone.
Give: 2h43
